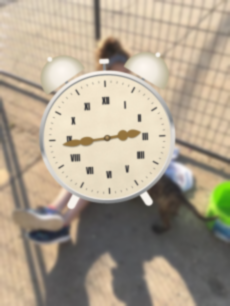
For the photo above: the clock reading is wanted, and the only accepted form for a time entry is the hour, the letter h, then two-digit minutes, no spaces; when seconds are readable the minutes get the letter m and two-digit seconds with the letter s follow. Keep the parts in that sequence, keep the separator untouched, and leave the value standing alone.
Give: 2h44
